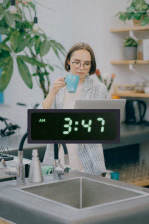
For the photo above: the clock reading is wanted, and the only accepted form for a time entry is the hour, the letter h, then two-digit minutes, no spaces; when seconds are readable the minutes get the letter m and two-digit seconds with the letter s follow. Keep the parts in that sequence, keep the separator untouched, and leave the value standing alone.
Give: 3h47
